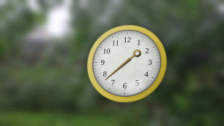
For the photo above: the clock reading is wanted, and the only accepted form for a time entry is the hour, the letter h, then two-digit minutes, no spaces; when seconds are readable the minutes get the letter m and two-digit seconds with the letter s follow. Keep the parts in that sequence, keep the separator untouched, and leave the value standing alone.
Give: 1h38
